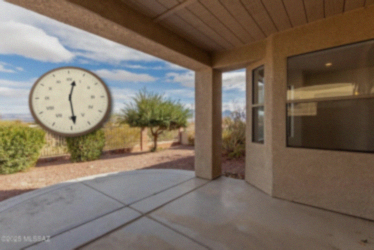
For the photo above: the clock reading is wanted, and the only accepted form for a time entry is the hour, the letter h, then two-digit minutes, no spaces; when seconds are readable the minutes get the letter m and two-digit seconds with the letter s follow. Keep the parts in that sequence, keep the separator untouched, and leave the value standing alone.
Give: 12h29
